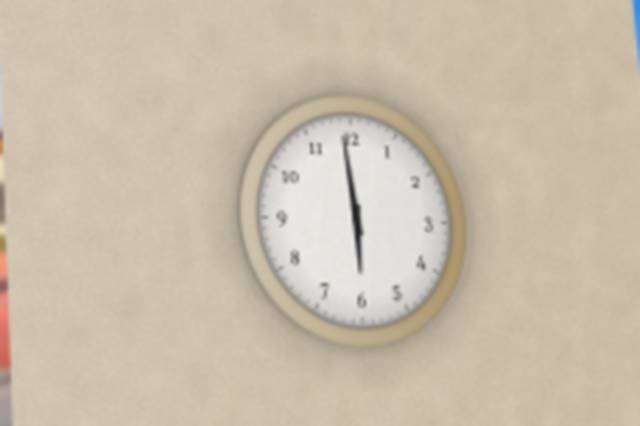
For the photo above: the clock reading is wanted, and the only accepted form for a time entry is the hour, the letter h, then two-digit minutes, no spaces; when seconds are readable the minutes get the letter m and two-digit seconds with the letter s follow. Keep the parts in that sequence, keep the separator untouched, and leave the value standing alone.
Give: 5h59
